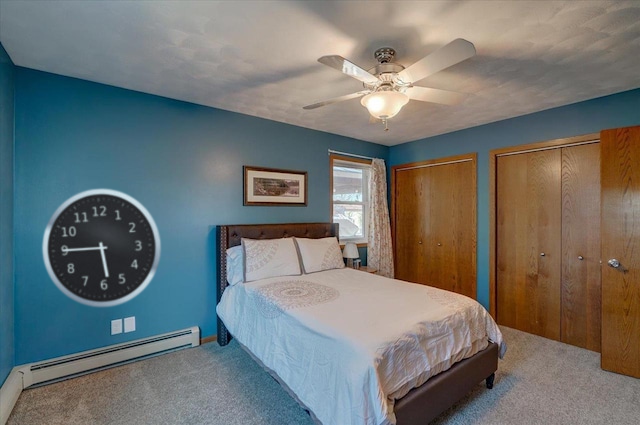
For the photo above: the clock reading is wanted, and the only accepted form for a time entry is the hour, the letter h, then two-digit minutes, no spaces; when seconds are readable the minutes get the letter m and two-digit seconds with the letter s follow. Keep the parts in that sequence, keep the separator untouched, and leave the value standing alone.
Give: 5h45
